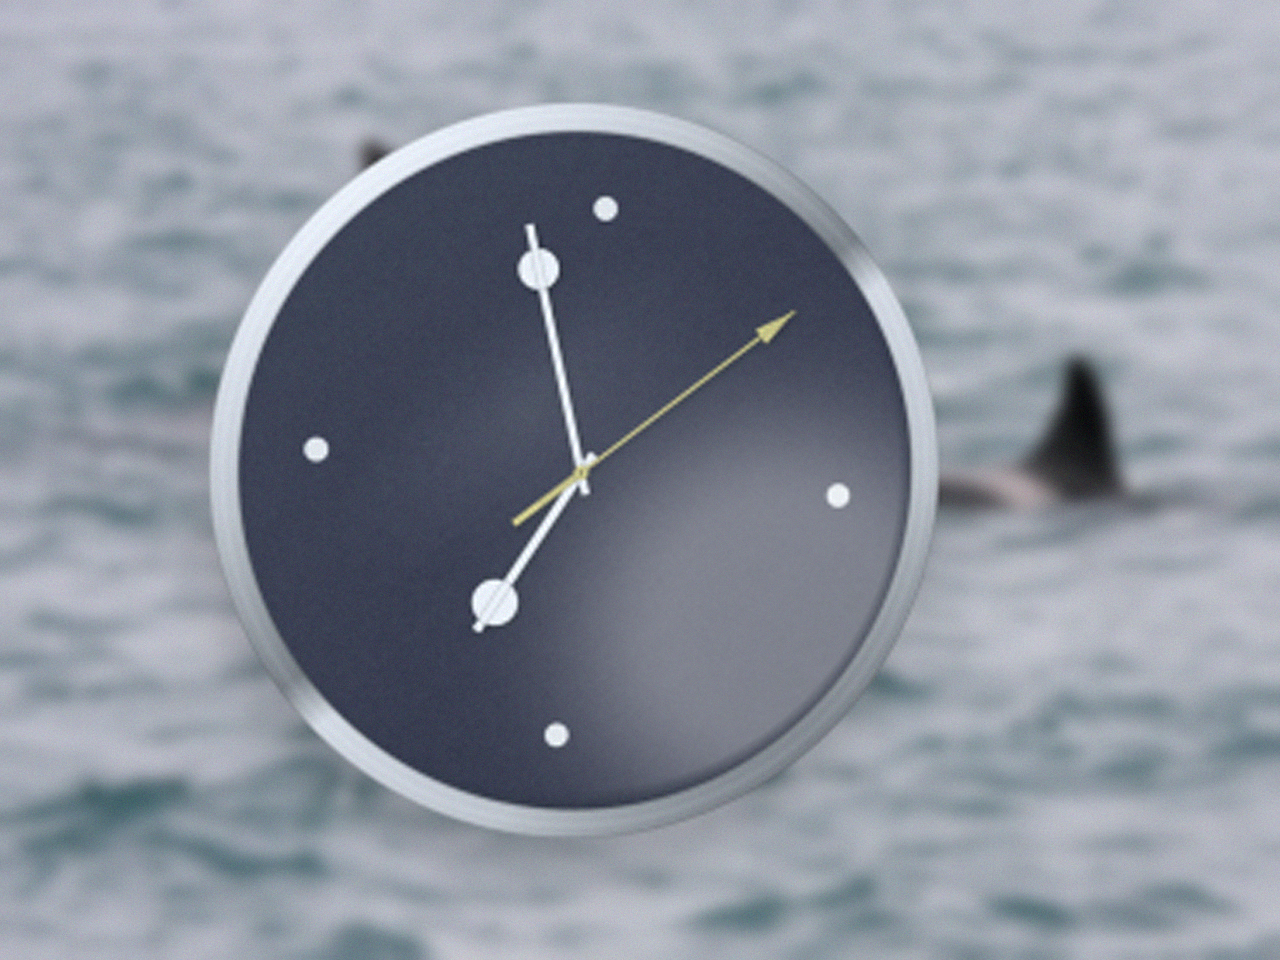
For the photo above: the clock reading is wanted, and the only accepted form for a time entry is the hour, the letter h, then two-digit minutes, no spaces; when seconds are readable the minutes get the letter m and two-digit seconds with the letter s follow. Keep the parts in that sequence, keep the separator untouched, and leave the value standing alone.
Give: 6h57m08s
